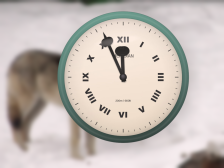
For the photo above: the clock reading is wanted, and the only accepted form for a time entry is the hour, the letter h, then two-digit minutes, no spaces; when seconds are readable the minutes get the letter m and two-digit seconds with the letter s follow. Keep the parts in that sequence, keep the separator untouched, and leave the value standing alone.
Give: 11h56
